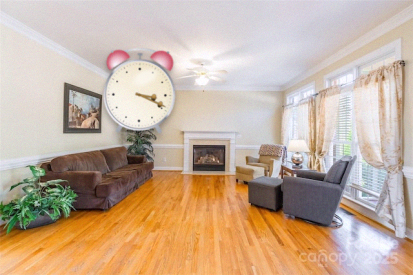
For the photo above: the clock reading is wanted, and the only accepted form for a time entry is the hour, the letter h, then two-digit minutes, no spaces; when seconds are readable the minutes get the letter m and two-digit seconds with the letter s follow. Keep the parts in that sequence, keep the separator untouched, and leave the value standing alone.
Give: 3h19
